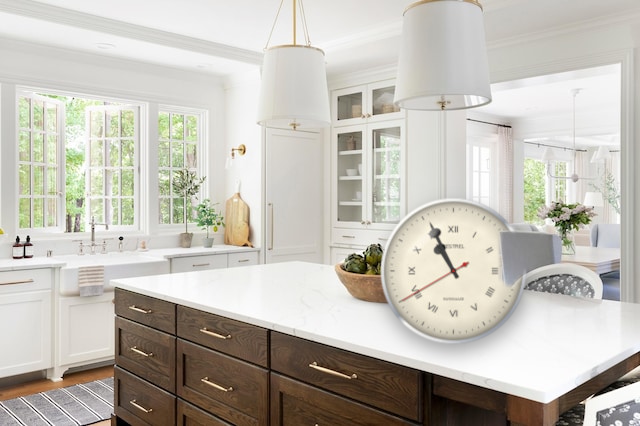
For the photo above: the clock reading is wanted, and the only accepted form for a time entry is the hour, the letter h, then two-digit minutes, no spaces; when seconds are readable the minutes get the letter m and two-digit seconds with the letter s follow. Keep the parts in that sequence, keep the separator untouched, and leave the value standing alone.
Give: 10h55m40s
